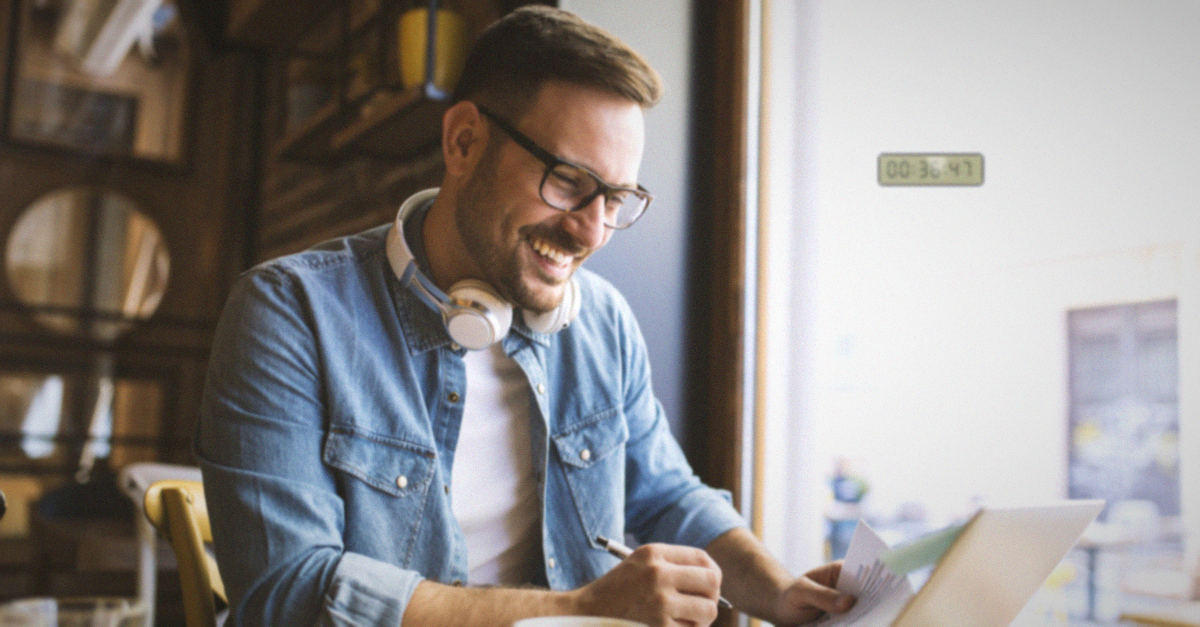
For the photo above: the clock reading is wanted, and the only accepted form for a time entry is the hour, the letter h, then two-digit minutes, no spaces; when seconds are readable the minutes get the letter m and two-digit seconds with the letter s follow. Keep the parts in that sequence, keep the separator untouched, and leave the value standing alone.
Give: 0h36m47s
